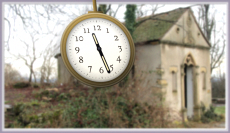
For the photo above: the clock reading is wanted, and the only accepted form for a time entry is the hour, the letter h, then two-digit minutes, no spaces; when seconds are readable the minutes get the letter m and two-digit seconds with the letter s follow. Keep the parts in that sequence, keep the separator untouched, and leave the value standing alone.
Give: 11h27
